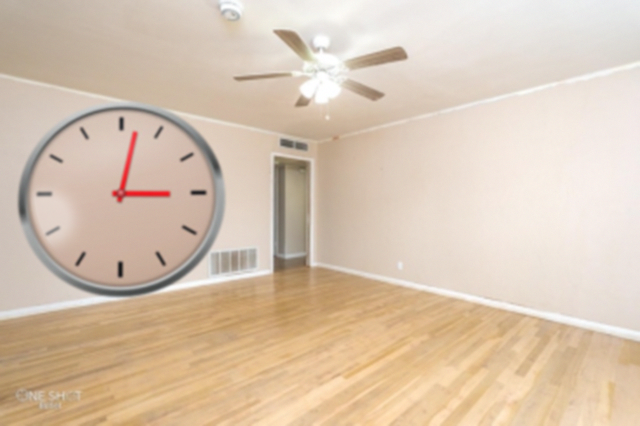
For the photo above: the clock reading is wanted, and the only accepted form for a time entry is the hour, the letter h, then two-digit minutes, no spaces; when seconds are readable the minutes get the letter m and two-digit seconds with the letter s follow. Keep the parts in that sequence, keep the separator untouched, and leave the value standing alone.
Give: 3h02
